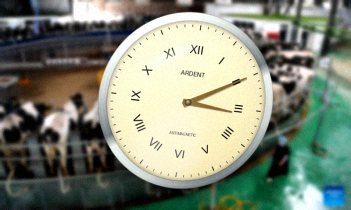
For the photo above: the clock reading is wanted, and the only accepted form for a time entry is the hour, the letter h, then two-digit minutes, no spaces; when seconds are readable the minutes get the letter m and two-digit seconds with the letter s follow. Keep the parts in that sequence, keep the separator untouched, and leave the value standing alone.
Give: 3h10
